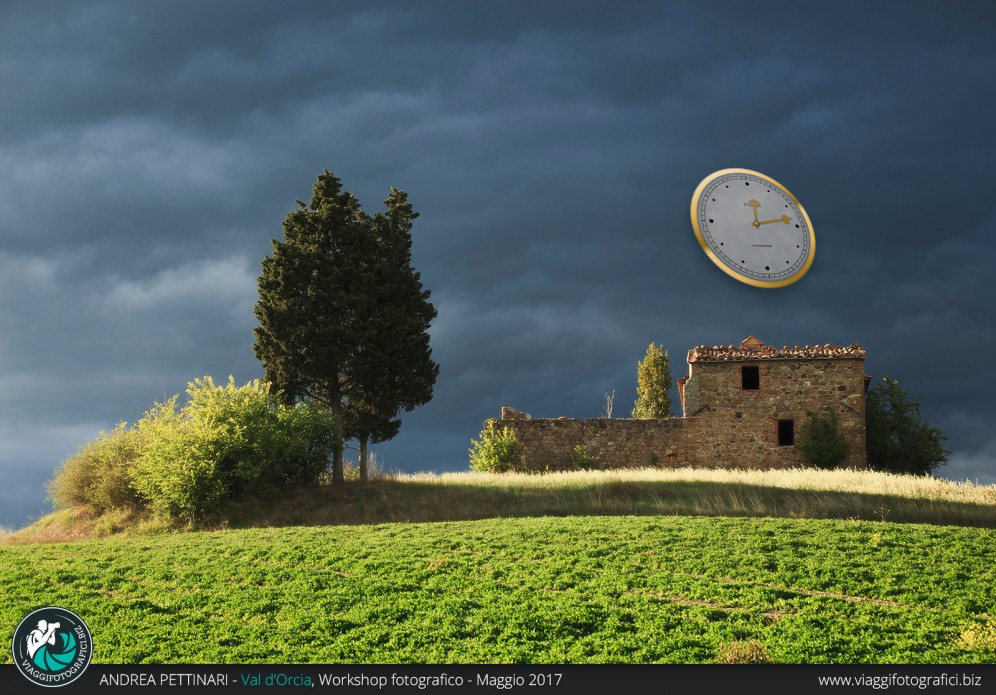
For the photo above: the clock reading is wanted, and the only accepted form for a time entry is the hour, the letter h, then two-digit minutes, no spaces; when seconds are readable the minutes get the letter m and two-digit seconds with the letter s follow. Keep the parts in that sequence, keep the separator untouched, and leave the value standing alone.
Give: 12h13
